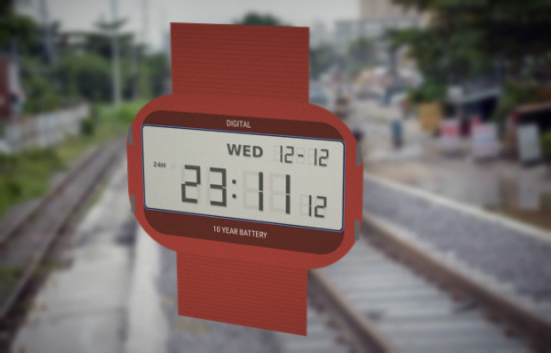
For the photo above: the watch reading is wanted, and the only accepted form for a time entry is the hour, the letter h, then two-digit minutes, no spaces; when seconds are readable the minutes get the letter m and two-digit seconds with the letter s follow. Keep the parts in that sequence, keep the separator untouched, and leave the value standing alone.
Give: 23h11m12s
